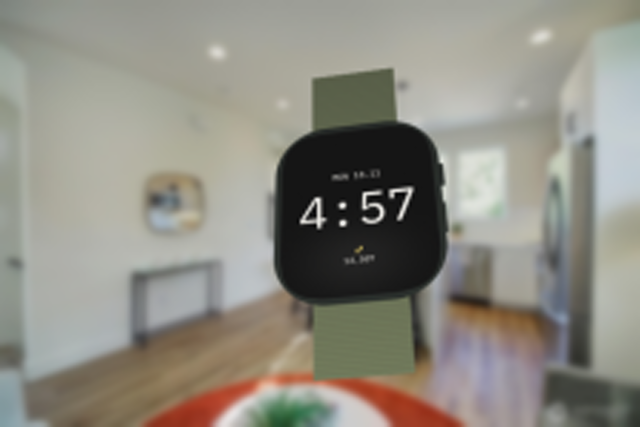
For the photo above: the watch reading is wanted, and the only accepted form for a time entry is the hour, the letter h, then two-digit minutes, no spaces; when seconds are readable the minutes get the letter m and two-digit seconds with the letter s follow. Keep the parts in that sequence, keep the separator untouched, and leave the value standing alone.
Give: 4h57
